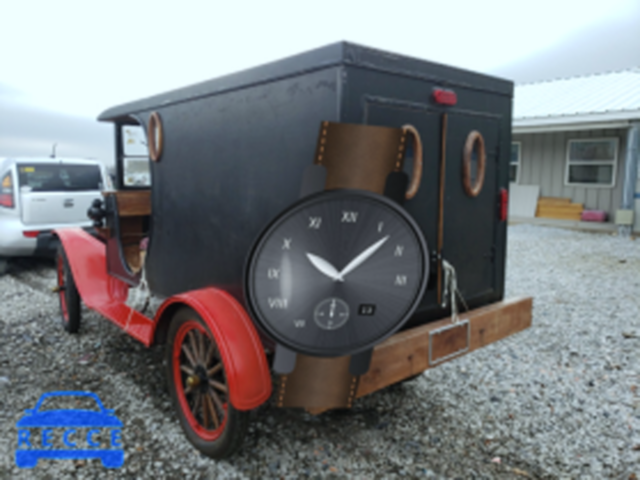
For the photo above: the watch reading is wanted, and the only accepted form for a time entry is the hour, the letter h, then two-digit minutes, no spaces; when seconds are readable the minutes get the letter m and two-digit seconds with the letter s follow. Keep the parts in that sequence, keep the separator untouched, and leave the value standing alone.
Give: 10h07
